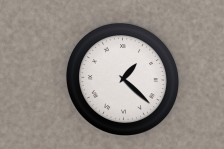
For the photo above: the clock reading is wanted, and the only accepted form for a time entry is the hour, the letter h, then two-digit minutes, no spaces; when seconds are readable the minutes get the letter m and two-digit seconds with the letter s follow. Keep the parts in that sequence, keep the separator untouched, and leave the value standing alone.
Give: 1h22
